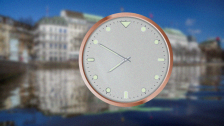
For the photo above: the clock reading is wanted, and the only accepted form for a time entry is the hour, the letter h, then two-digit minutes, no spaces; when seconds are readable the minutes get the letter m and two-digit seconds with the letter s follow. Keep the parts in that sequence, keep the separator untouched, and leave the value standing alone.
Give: 7h50
